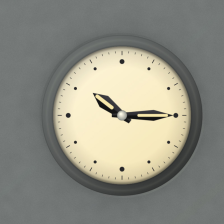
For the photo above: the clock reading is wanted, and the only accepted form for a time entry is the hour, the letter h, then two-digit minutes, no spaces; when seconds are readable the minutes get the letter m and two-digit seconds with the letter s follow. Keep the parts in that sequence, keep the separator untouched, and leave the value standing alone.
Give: 10h15
